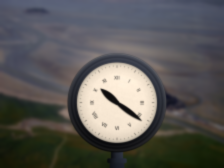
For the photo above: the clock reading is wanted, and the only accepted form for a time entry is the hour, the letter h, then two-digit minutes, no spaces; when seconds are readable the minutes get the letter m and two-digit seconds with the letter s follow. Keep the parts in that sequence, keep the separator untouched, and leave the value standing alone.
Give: 10h21
